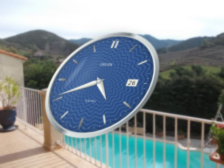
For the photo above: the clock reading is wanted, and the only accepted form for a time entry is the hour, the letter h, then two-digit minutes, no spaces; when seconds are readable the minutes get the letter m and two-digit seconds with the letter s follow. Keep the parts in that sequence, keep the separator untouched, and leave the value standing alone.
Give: 4h41
